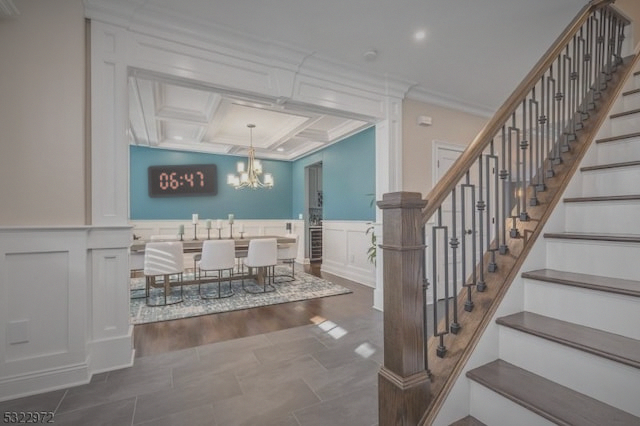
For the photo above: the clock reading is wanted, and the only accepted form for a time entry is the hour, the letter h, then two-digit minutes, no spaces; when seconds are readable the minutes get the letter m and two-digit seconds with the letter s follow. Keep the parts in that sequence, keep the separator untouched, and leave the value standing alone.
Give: 6h47
